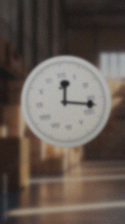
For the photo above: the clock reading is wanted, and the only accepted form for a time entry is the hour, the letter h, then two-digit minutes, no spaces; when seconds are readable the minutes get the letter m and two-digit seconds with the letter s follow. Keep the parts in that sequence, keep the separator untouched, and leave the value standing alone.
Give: 12h17
